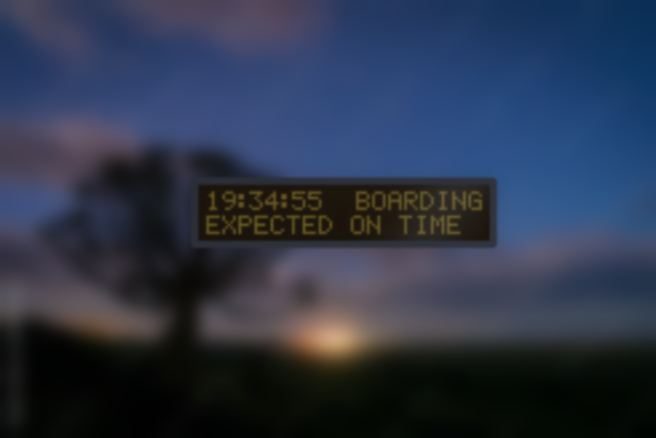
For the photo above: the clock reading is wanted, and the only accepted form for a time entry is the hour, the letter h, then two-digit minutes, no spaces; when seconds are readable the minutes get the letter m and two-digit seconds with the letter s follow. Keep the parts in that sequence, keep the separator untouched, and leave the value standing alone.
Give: 19h34m55s
